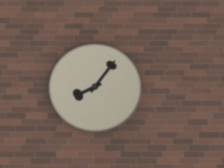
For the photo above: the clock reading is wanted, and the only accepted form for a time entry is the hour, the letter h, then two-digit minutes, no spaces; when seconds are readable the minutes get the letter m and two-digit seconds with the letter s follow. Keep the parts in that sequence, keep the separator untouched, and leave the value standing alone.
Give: 8h06
